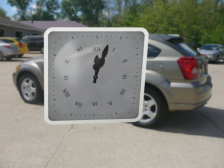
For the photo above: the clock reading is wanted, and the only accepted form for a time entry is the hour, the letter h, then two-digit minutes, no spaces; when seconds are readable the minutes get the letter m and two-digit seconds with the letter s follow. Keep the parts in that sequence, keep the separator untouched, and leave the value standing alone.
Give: 12h03
